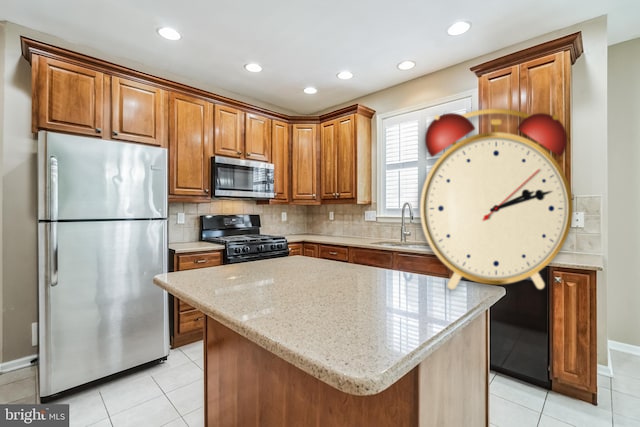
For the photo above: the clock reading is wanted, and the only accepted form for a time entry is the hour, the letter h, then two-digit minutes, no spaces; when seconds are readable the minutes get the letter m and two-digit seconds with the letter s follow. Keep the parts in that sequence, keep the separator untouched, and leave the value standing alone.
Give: 2h12m08s
